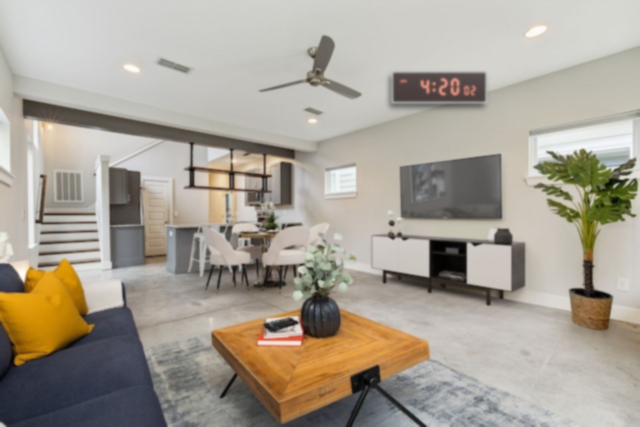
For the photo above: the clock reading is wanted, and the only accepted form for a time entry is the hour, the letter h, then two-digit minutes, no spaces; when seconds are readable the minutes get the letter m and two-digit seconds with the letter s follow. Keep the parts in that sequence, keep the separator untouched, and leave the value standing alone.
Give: 4h20
